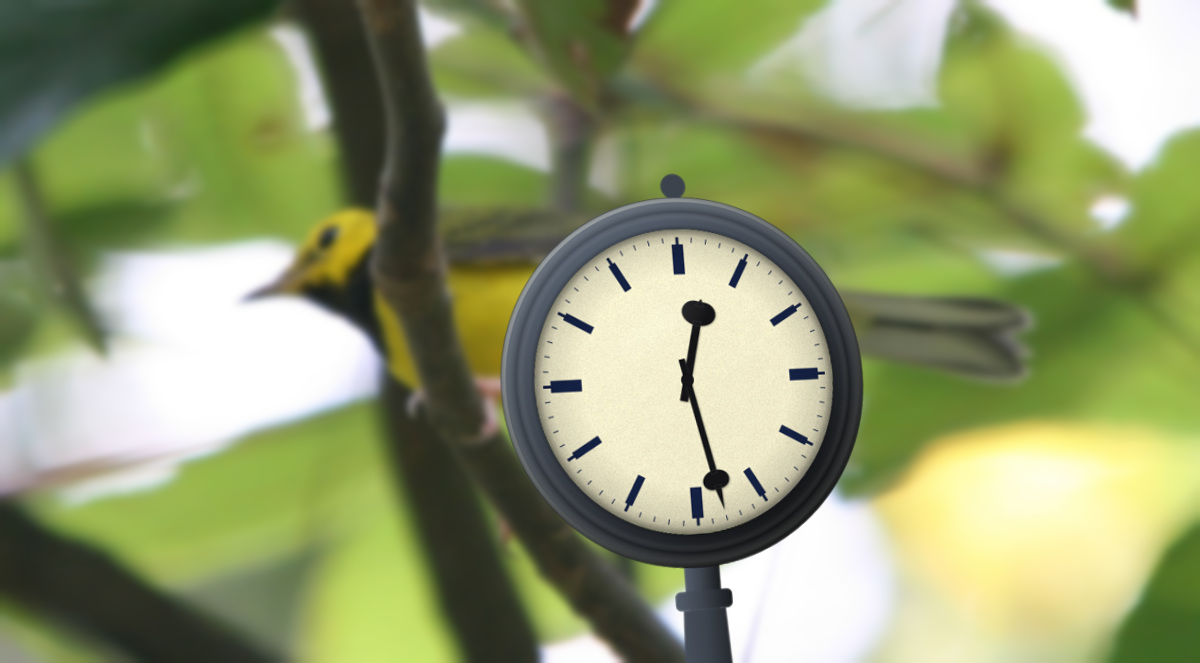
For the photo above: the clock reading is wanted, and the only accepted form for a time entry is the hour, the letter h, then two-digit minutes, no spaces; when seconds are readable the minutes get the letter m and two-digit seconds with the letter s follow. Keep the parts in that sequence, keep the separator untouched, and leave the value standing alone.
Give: 12h28
